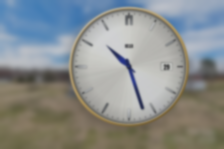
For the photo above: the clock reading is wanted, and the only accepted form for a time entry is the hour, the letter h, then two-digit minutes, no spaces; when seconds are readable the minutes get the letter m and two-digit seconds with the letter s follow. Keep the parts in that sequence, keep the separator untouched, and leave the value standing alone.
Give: 10h27
